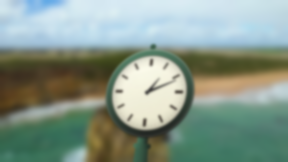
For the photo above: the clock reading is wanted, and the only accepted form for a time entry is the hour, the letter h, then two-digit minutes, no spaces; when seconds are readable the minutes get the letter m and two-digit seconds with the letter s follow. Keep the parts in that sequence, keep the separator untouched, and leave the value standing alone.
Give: 1h11
